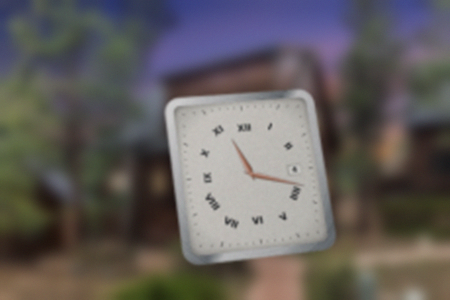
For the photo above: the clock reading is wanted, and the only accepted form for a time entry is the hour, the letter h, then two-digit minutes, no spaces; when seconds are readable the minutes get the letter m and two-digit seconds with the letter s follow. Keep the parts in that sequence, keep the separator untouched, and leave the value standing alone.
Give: 11h18
